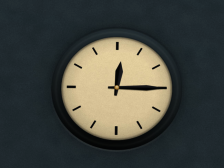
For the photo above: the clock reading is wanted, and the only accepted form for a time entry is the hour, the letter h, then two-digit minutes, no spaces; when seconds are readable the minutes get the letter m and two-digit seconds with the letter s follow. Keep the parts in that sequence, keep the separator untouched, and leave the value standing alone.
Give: 12h15
